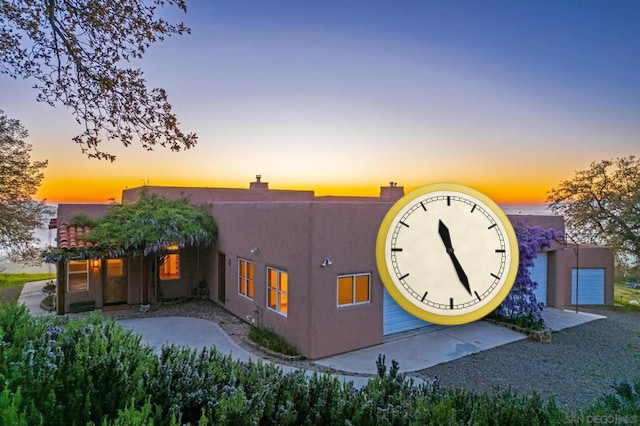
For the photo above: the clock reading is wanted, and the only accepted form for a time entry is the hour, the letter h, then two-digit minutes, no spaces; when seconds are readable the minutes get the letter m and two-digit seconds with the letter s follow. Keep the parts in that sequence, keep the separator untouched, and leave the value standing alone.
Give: 11h26
